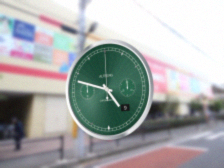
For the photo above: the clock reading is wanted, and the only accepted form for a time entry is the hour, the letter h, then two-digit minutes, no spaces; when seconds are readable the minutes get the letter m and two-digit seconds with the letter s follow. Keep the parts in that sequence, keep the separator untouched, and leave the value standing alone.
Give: 4h48
